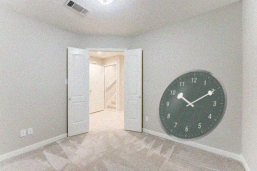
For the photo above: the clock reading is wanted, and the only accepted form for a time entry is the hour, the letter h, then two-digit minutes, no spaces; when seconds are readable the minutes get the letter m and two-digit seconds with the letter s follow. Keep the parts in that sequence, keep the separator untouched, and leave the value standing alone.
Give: 10h10
